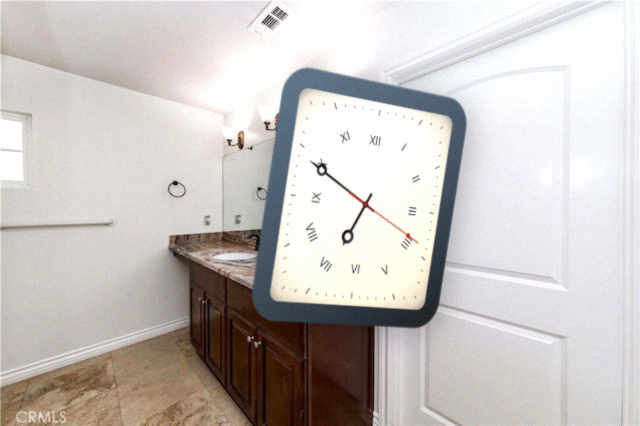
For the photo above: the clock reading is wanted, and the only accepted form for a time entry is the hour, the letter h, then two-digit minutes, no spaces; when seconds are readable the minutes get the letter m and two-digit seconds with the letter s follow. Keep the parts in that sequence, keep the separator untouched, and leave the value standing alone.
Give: 6h49m19s
